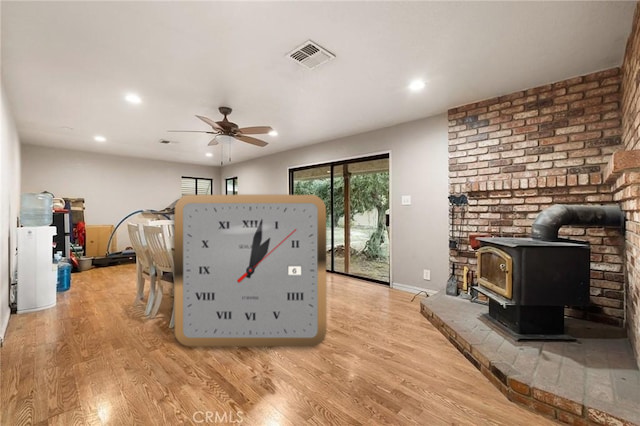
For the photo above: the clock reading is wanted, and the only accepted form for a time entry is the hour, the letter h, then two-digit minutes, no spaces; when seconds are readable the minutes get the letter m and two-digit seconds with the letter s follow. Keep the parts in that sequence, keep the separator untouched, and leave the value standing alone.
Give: 1h02m08s
